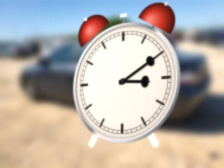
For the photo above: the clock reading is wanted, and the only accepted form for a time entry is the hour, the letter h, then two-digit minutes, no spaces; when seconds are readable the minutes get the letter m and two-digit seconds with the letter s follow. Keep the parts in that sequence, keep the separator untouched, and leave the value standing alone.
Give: 3h10
